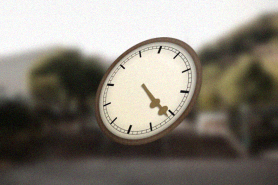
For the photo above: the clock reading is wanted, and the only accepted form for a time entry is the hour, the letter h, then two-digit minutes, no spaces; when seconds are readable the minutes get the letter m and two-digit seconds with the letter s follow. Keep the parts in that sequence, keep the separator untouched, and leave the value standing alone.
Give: 4h21
